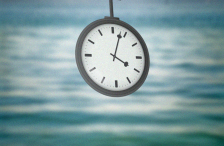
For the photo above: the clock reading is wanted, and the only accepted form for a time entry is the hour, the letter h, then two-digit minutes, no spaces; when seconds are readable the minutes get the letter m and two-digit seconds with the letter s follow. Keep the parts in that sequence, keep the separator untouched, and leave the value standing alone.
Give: 4h03
